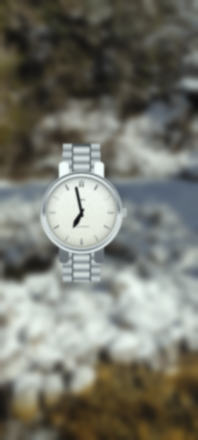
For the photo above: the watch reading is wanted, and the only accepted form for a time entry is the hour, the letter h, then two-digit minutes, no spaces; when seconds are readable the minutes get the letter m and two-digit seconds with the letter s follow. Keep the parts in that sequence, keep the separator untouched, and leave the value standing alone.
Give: 6h58
